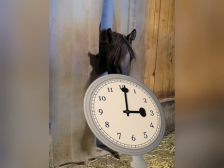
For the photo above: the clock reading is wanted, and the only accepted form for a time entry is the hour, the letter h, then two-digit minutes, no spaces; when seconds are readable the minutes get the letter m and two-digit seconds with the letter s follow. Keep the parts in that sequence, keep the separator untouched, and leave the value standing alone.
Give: 3h01
